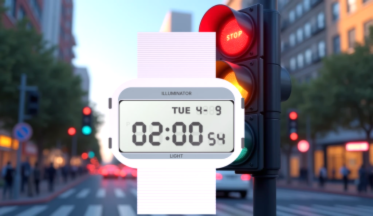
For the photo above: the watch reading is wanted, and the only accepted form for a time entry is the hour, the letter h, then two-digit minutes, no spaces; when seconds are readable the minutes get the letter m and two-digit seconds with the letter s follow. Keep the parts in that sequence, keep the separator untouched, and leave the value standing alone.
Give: 2h00m54s
